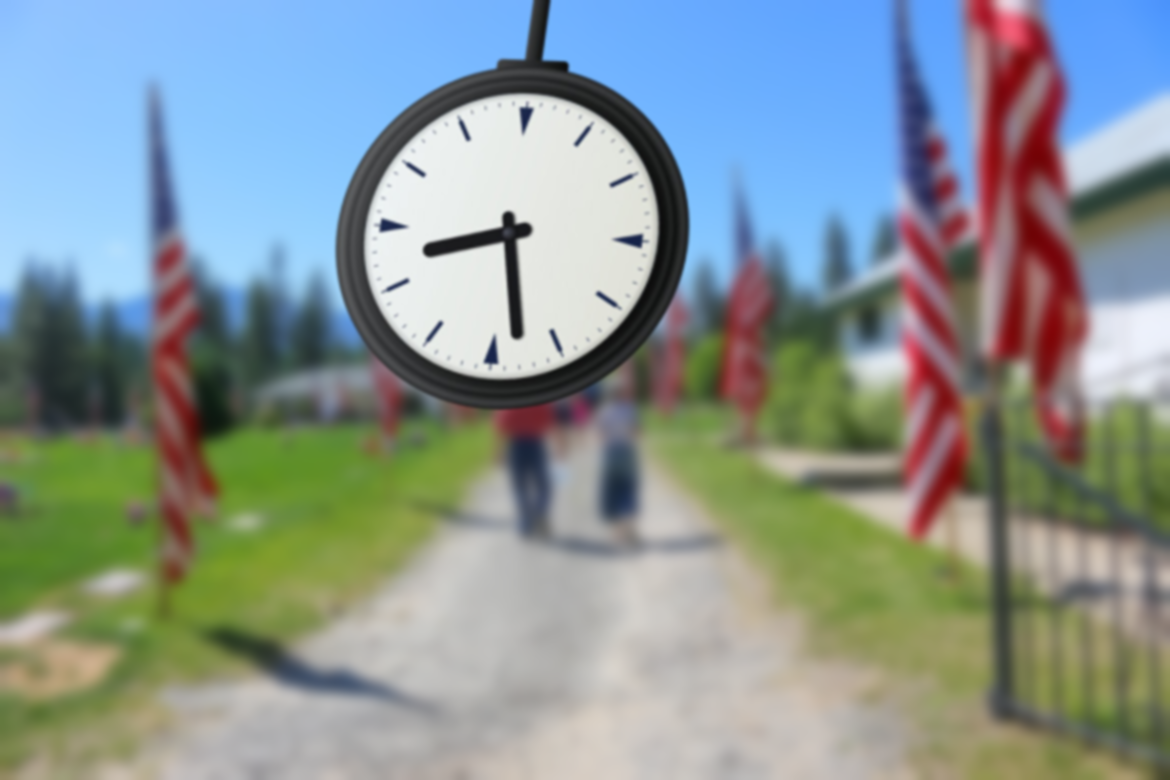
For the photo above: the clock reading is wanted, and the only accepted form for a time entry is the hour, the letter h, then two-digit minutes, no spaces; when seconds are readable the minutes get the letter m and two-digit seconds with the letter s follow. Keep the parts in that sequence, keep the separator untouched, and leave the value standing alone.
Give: 8h28
